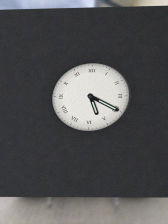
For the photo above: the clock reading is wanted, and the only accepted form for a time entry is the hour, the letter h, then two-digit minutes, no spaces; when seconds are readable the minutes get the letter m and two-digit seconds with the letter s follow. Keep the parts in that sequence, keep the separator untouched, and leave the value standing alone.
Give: 5h20
